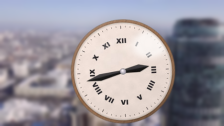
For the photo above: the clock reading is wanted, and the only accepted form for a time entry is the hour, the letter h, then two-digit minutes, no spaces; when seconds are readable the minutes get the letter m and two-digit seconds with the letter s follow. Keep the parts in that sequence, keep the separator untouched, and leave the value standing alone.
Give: 2h43
